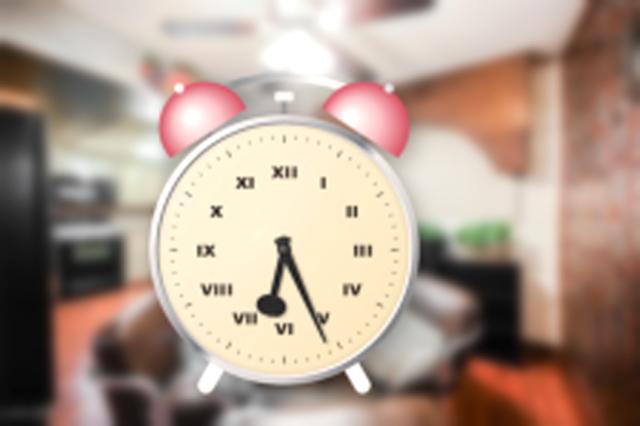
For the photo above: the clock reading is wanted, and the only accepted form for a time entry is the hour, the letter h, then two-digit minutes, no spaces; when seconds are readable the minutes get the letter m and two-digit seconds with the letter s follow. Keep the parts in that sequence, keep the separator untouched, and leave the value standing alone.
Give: 6h26
